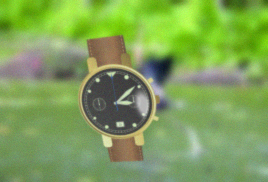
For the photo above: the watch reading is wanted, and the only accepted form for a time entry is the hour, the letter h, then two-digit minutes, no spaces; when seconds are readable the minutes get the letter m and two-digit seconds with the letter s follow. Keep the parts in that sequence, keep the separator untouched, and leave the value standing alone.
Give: 3h09
